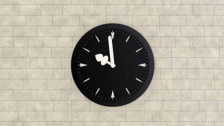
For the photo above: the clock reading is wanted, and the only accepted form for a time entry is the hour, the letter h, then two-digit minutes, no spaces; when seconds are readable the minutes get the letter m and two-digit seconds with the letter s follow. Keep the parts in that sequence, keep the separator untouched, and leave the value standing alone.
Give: 9h59
